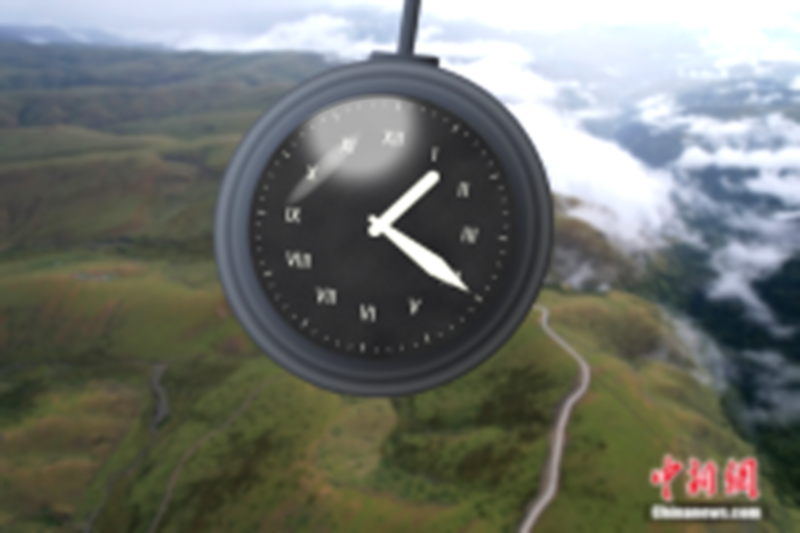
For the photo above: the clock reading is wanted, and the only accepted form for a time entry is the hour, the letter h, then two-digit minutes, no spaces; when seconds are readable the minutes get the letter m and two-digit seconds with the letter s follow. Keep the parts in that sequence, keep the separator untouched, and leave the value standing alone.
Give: 1h20
